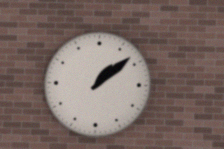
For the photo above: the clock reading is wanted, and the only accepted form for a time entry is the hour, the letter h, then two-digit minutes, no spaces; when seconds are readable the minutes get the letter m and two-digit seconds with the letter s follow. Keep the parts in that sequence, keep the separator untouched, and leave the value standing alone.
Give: 1h08
